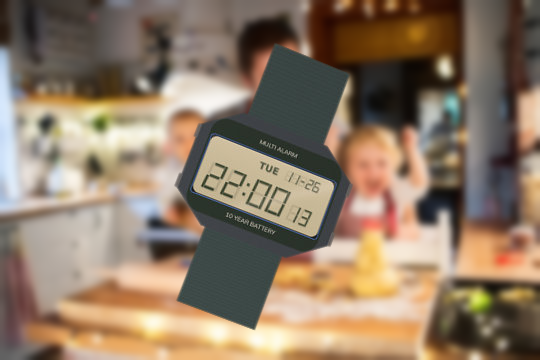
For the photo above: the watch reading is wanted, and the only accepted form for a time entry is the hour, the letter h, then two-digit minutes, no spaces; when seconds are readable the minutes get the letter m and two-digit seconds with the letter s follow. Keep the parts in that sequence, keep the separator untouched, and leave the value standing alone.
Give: 22h00m13s
